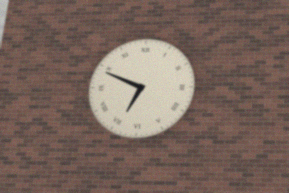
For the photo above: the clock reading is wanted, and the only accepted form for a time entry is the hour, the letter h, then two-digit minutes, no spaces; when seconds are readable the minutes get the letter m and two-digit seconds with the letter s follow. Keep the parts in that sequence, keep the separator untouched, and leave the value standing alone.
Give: 6h49
